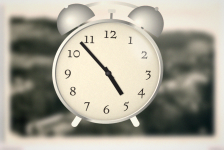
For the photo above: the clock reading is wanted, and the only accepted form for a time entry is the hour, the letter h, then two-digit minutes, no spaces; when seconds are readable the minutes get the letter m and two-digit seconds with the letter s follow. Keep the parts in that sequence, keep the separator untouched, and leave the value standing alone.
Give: 4h53
